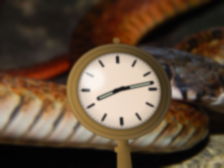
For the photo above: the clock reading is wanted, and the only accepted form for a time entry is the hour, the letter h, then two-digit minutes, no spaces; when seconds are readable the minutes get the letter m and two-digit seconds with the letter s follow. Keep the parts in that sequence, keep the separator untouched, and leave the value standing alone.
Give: 8h13
